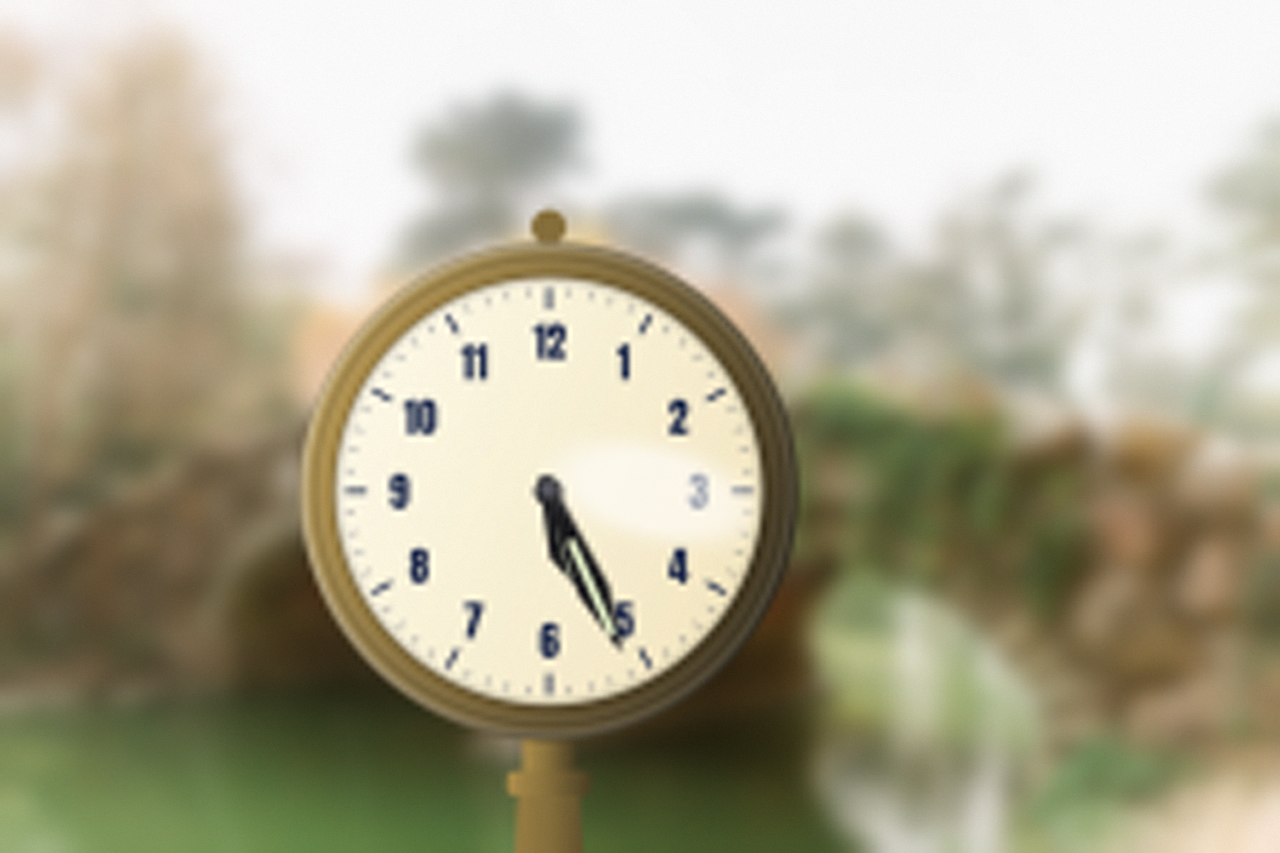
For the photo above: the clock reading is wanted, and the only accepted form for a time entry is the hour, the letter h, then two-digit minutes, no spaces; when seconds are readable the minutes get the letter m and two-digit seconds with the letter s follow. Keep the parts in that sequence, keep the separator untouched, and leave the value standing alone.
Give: 5h26
